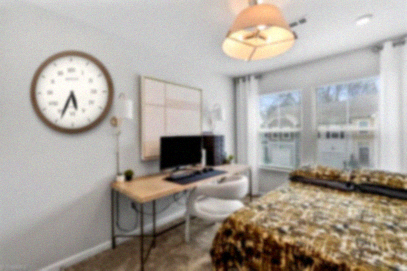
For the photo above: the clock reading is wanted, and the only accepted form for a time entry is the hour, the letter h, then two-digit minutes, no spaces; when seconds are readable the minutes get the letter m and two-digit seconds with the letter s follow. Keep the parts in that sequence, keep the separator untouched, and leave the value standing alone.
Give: 5h34
